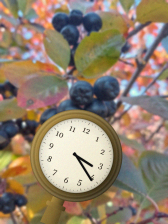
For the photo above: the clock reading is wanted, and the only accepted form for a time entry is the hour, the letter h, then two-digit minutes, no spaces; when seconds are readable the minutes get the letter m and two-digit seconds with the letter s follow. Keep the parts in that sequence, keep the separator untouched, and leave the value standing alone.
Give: 3h21
